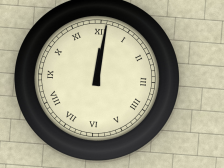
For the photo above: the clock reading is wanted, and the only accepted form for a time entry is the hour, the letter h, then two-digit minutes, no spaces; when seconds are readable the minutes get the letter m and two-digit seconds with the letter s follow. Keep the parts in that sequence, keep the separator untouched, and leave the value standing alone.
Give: 12h01
